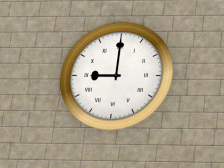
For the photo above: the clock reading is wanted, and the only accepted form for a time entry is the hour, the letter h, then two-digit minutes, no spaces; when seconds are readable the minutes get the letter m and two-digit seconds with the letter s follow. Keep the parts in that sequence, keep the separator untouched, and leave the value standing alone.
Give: 9h00
